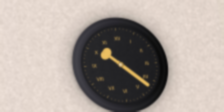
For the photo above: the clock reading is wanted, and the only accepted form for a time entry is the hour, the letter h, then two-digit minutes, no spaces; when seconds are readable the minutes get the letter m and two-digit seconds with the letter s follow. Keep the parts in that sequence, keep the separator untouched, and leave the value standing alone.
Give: 10h22
